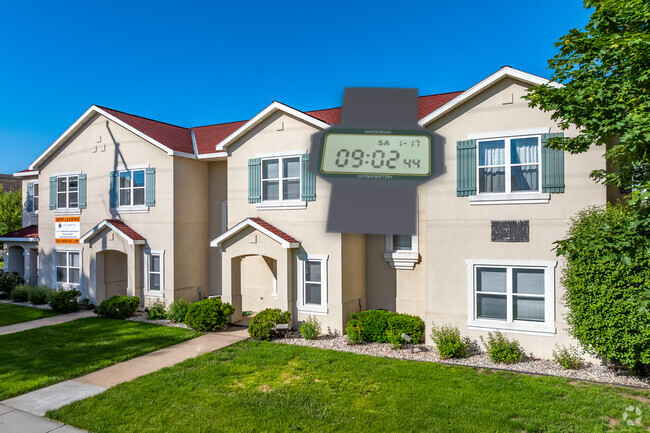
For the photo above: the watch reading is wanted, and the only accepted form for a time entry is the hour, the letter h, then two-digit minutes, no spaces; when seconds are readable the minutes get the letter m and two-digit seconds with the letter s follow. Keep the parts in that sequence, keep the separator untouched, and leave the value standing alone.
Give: 9h02m44s
